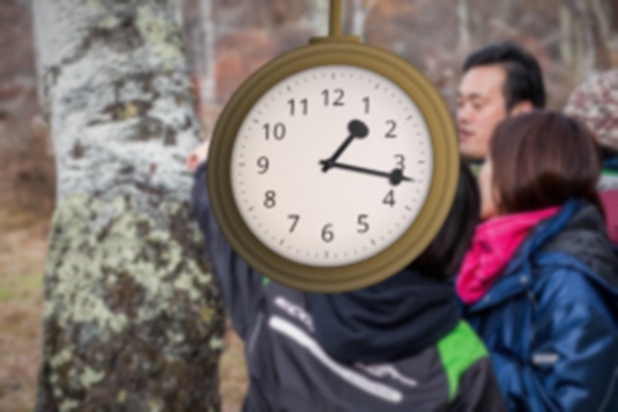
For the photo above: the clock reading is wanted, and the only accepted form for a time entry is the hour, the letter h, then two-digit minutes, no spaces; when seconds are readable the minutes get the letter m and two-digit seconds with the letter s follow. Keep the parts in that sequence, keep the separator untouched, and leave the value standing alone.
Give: 1h17
